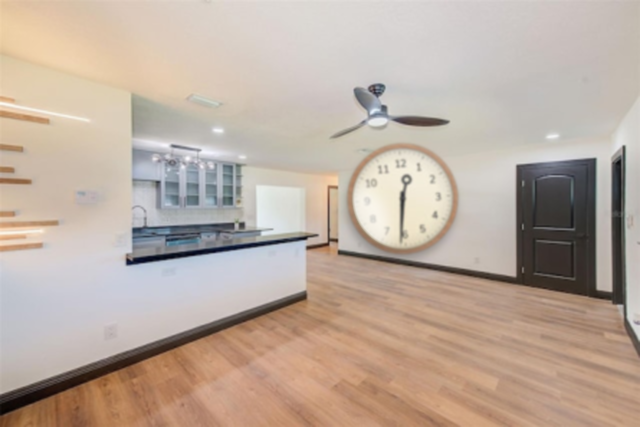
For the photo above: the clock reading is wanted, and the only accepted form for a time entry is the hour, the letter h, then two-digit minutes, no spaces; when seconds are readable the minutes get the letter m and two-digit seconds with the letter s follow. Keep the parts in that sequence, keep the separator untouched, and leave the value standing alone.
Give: 12h31
